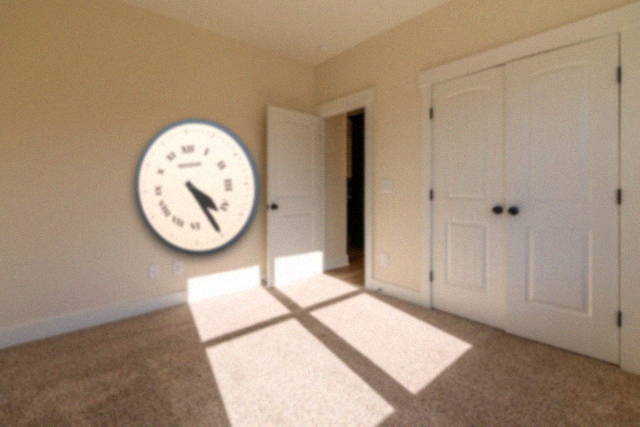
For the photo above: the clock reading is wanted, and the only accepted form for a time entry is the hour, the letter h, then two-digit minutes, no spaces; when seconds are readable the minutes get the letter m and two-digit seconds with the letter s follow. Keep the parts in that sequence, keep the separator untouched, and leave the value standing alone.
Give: 4h25
